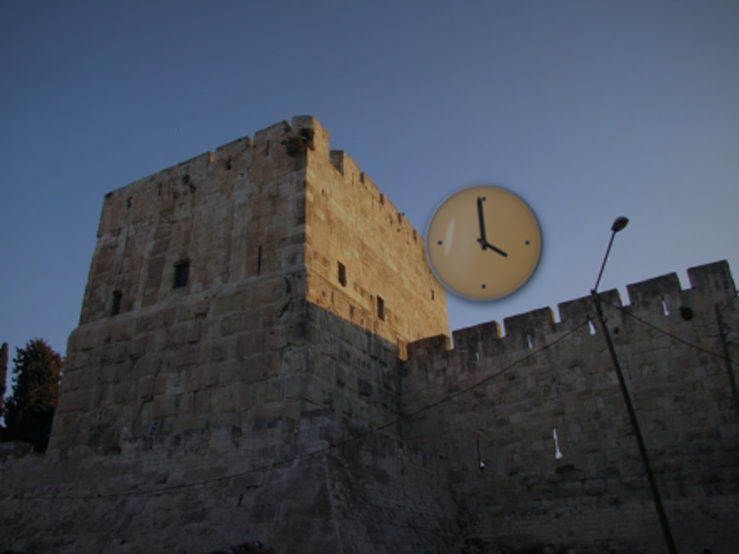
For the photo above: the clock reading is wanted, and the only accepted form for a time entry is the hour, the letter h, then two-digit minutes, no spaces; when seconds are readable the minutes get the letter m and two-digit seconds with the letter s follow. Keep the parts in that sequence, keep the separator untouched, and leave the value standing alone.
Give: 3h59
